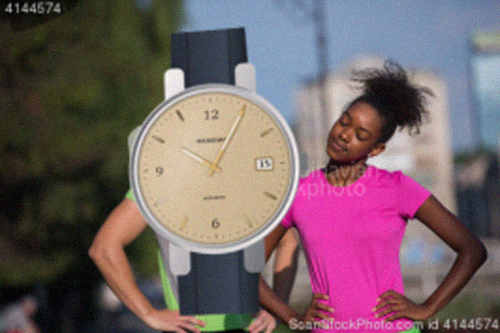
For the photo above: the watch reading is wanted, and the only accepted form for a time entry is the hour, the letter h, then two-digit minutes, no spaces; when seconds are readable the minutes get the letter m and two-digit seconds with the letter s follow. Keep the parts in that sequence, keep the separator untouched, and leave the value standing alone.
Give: 10h05
